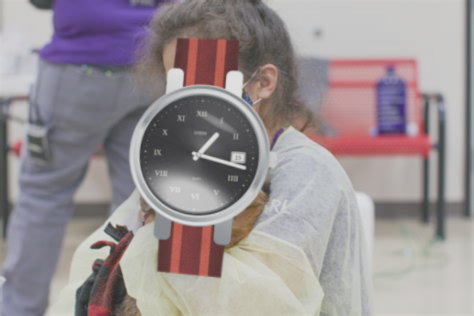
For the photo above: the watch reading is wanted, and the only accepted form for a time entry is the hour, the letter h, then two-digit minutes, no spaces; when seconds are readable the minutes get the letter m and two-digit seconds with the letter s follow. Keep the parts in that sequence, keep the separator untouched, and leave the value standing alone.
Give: 1h17
